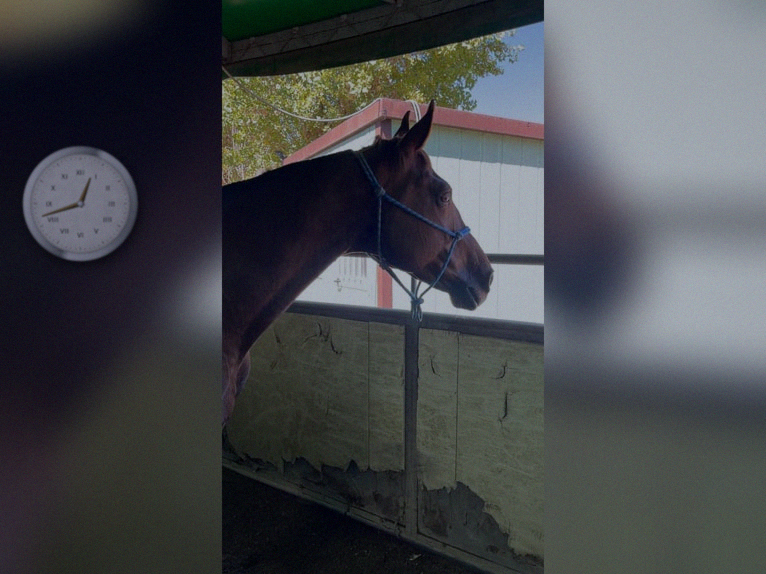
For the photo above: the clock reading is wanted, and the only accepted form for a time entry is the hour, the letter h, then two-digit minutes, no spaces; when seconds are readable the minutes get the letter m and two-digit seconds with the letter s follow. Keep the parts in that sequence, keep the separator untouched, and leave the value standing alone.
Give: 12h42
